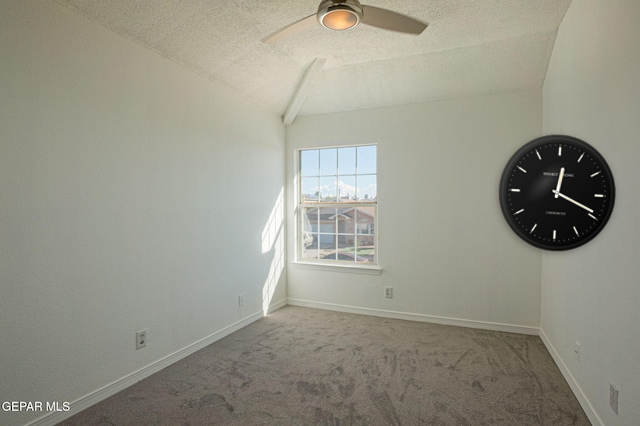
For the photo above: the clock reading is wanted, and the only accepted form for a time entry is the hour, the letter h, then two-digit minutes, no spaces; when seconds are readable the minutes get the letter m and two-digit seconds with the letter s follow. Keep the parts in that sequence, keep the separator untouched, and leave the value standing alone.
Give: 12h19
